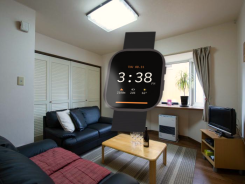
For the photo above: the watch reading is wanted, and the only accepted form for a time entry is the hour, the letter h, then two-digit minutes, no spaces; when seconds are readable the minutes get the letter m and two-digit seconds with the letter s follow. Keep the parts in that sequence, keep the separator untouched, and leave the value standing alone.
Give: 3h38
